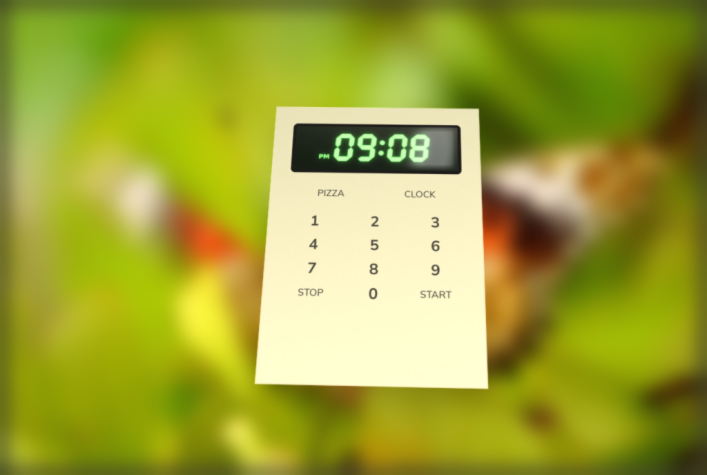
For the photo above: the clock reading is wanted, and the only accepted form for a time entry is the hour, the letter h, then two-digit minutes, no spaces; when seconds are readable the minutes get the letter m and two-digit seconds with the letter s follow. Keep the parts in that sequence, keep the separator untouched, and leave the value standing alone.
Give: 9h08
